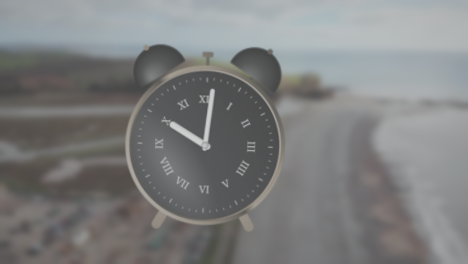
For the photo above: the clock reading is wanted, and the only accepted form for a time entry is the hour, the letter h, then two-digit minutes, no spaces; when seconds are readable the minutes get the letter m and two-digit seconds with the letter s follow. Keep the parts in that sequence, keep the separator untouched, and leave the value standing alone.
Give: 10h01
